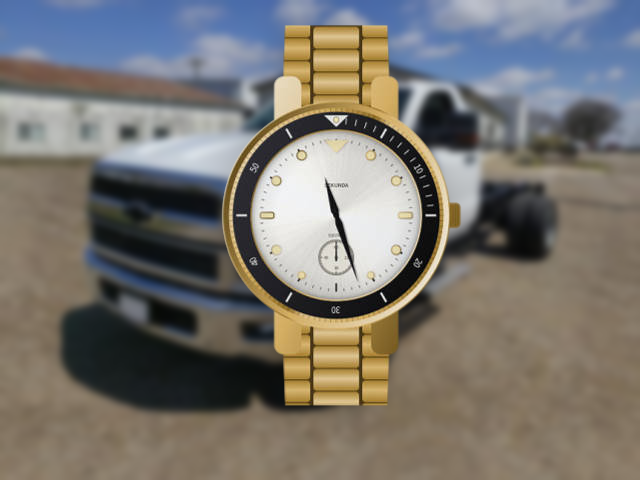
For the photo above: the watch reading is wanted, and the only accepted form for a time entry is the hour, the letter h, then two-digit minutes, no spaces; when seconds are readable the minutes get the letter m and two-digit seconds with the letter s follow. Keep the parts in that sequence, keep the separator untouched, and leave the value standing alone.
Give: 11h27
